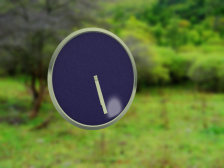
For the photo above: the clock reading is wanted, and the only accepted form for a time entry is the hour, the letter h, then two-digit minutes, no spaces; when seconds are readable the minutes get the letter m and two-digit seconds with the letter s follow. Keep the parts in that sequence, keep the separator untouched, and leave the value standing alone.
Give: 5h27
